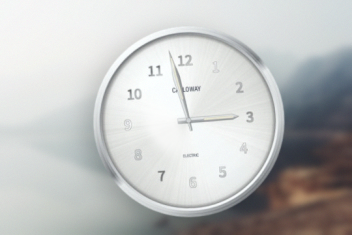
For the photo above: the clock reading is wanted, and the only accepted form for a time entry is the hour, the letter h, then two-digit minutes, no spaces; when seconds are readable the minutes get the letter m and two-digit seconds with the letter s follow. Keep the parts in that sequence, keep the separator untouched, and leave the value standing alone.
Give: 2h58
